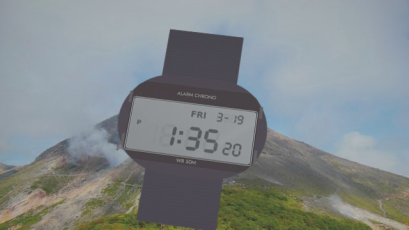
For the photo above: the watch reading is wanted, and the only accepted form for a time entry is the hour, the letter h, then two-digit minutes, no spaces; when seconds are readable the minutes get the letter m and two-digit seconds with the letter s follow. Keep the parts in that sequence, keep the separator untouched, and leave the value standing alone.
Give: 1h35m20s
